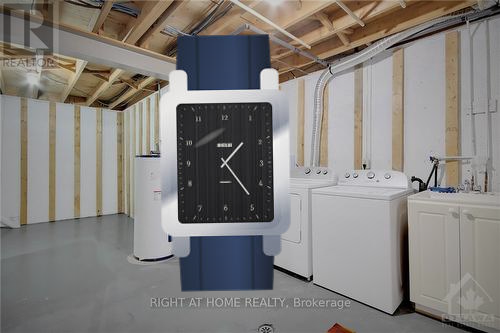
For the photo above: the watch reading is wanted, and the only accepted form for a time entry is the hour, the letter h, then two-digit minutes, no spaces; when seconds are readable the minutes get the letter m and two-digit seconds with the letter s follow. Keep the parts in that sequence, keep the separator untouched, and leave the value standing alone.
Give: 1h24
